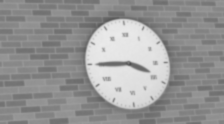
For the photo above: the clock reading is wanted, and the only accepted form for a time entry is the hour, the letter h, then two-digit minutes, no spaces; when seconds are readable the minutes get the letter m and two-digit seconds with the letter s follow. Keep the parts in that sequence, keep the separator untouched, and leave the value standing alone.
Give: 3h45
